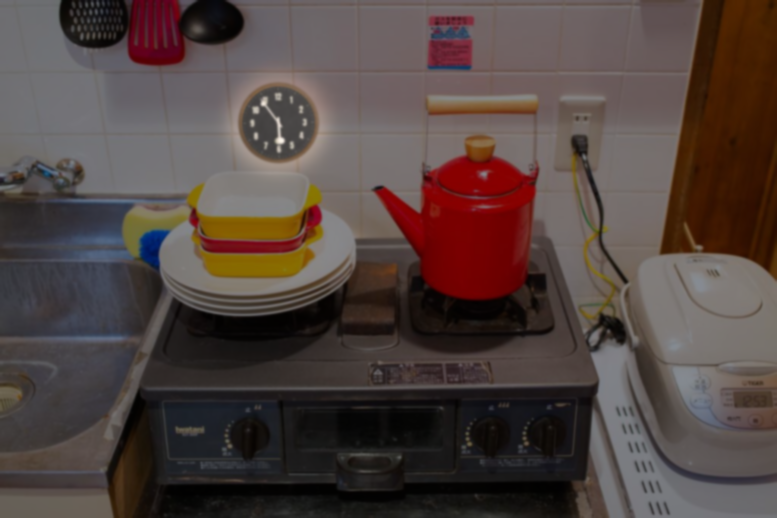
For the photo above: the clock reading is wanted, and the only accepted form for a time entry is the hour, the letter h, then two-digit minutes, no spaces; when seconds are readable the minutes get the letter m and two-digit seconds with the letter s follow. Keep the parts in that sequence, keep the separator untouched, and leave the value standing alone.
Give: 5h54
